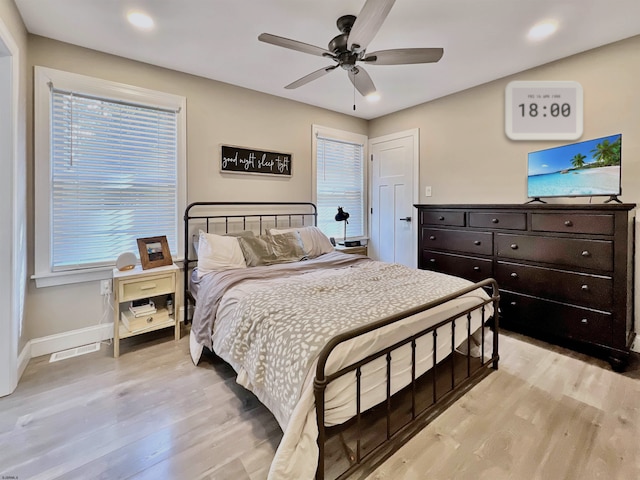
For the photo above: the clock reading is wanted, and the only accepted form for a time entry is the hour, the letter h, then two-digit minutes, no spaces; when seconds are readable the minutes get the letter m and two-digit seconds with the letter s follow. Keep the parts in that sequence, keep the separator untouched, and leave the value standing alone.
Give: 18h00
